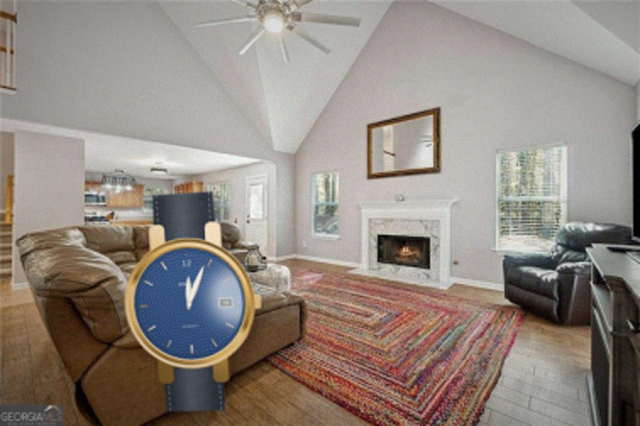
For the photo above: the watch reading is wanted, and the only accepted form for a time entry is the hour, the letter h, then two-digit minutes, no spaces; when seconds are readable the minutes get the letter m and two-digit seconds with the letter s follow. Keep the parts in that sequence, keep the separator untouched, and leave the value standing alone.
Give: 12h04
